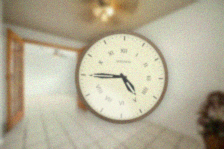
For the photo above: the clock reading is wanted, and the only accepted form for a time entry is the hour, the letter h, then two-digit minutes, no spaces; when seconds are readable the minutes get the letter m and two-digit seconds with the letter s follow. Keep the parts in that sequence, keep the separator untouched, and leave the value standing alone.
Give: 4h45
